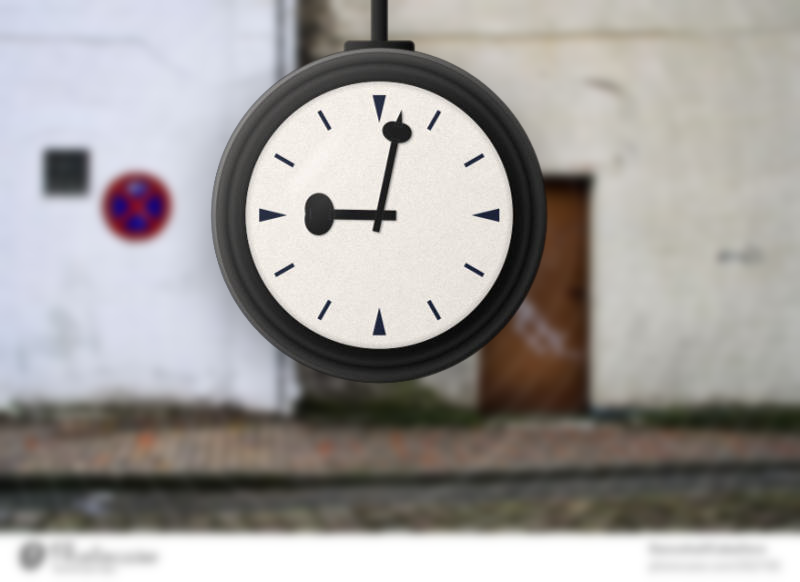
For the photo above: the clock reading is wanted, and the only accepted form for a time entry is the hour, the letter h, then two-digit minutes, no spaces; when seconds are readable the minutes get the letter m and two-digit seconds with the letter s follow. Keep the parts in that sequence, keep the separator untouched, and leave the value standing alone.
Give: 9h02
